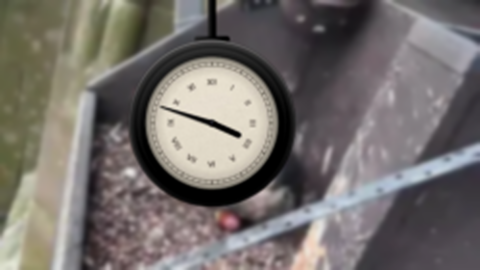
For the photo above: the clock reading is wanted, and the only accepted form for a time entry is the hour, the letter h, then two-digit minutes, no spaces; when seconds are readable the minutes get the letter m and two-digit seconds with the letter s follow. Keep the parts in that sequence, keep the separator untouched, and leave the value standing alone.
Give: 3h48
